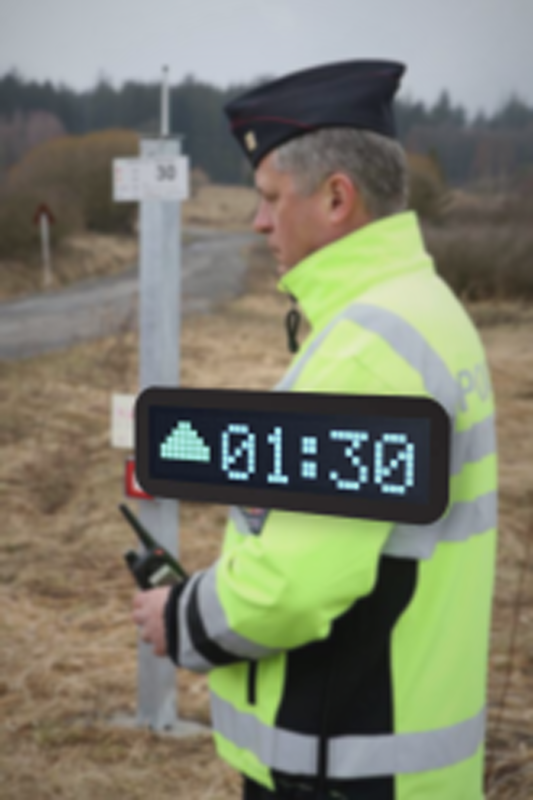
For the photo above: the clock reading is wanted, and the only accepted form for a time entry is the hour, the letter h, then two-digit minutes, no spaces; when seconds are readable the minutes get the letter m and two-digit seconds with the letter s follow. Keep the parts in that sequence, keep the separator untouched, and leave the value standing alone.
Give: 1h30
